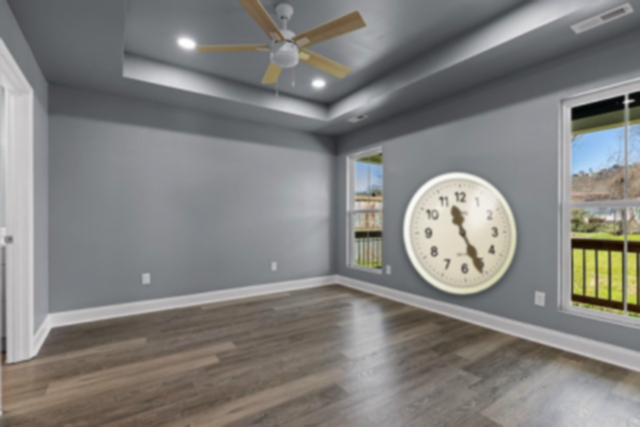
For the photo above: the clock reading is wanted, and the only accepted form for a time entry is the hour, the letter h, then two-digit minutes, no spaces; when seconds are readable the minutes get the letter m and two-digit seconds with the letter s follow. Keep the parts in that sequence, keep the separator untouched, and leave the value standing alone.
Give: 11h26
